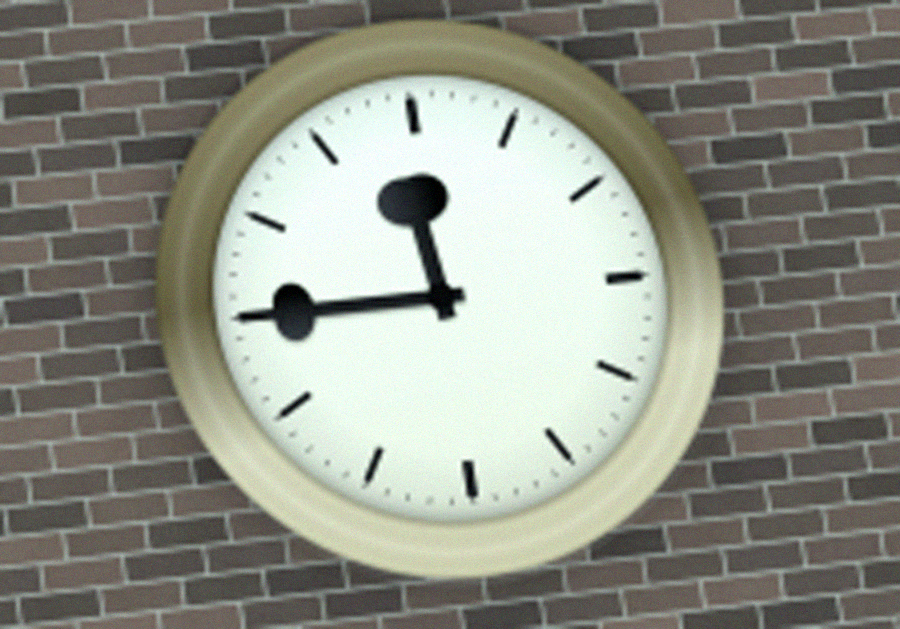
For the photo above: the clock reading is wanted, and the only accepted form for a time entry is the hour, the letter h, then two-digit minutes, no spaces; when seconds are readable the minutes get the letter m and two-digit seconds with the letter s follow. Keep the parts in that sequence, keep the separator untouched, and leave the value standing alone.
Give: 11h45
